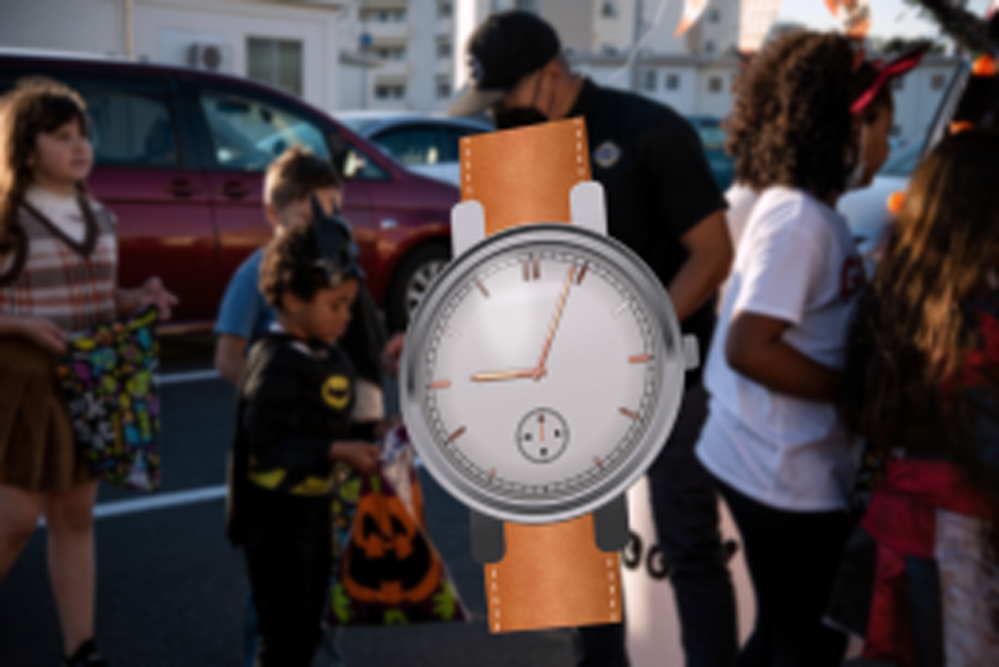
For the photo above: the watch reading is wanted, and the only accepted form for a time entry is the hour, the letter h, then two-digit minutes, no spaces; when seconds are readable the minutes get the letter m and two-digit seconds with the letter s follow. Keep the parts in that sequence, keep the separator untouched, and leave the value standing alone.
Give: 9h04
